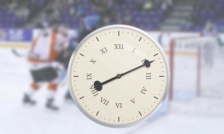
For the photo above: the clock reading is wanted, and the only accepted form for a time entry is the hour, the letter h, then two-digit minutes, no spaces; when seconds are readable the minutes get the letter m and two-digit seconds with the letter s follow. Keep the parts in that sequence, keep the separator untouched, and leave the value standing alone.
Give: 8h11
